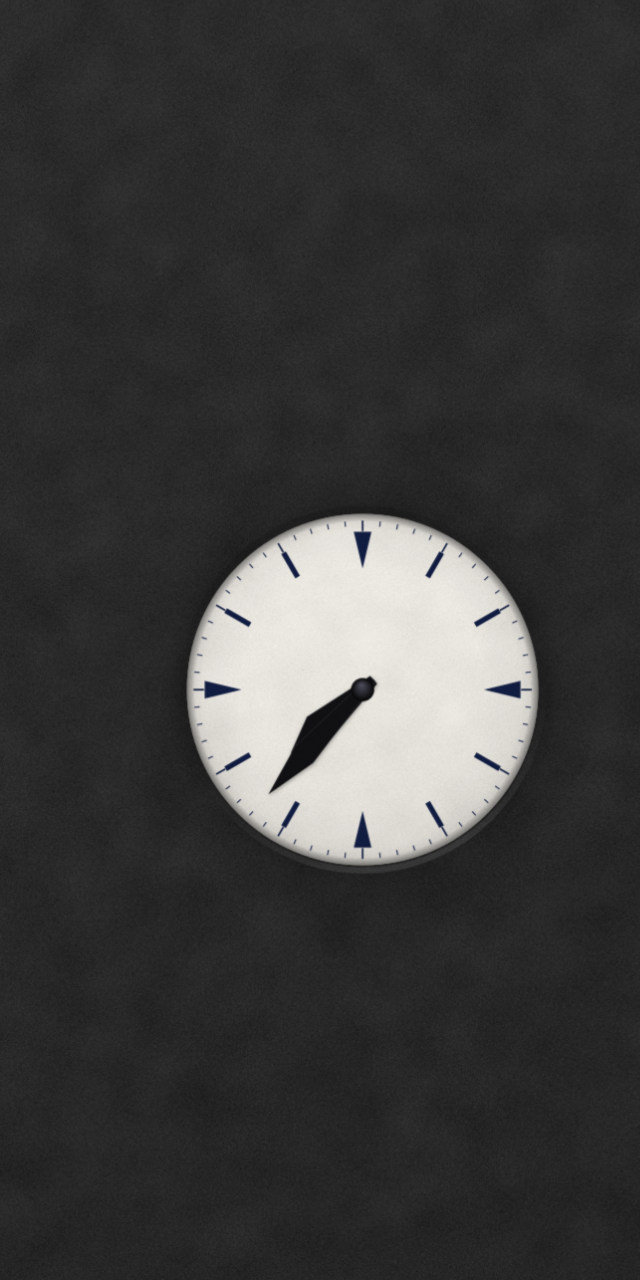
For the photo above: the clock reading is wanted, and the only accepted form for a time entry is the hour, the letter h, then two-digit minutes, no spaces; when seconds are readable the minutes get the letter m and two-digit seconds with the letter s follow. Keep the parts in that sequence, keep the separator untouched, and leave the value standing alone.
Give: 7h37
